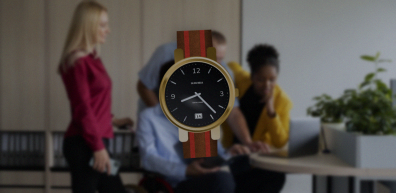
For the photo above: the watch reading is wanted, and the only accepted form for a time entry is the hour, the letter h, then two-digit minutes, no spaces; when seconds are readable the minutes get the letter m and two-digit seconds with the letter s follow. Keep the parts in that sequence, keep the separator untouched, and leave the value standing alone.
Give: 8h23
